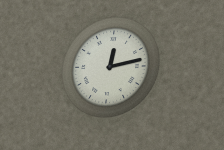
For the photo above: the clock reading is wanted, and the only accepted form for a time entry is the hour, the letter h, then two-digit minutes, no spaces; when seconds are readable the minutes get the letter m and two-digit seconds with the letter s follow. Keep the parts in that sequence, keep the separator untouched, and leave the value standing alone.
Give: 12h13
